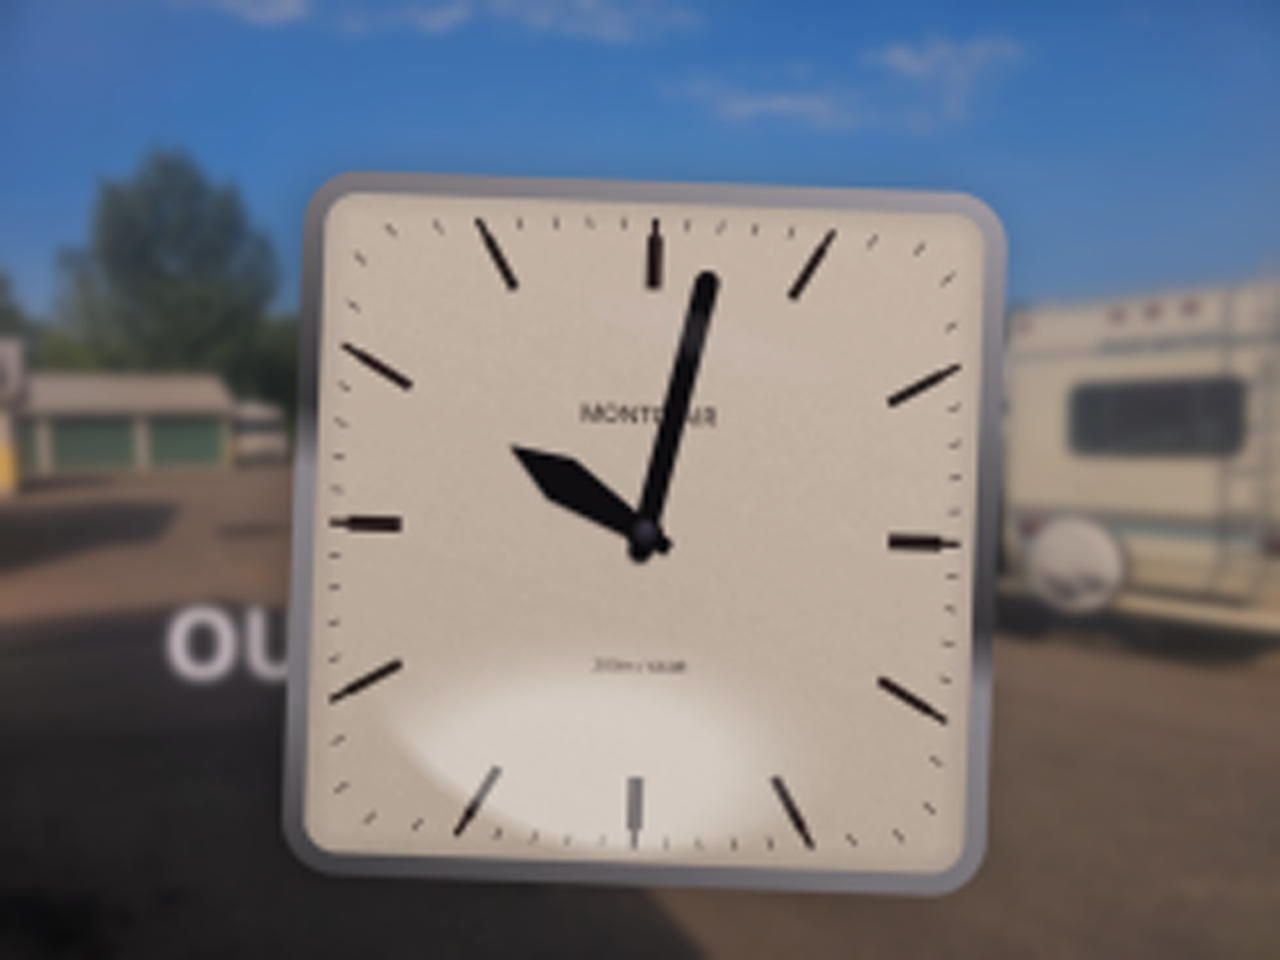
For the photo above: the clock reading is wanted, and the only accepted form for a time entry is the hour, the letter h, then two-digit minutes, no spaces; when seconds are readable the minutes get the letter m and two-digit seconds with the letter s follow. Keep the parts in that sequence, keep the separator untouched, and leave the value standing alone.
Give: 10h02
